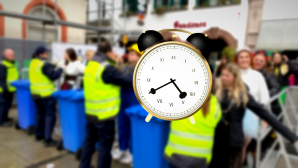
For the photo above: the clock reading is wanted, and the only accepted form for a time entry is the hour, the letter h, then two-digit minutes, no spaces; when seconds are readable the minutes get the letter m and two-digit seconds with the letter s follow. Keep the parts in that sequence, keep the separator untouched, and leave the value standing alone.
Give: 4h40
